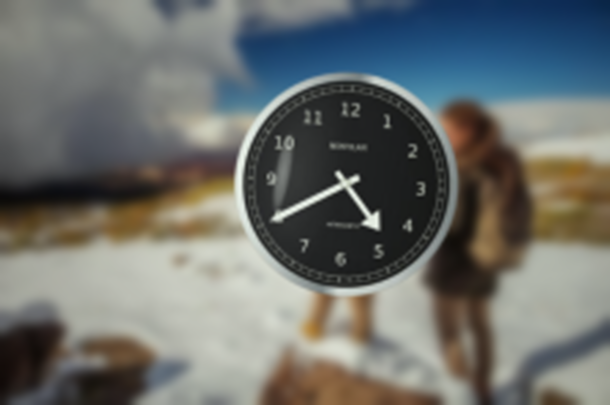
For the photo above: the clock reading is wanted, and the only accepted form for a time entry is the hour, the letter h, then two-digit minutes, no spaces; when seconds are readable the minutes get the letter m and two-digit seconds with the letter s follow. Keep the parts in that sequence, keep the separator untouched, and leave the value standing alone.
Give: 4h40
